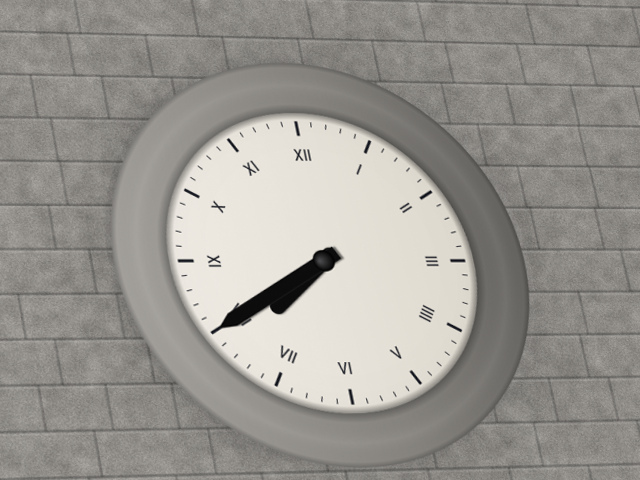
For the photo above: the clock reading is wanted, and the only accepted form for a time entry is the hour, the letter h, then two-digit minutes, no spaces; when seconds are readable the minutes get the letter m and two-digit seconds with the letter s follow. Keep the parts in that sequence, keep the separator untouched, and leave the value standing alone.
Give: 7h40
